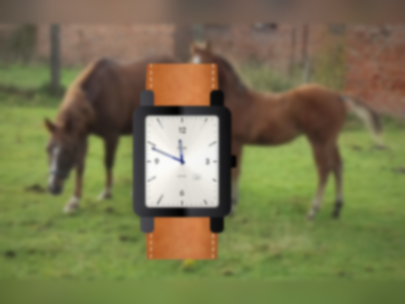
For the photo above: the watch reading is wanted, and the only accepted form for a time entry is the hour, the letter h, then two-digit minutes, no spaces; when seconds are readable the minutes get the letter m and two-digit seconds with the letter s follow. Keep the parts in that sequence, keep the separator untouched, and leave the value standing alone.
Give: 11h49
